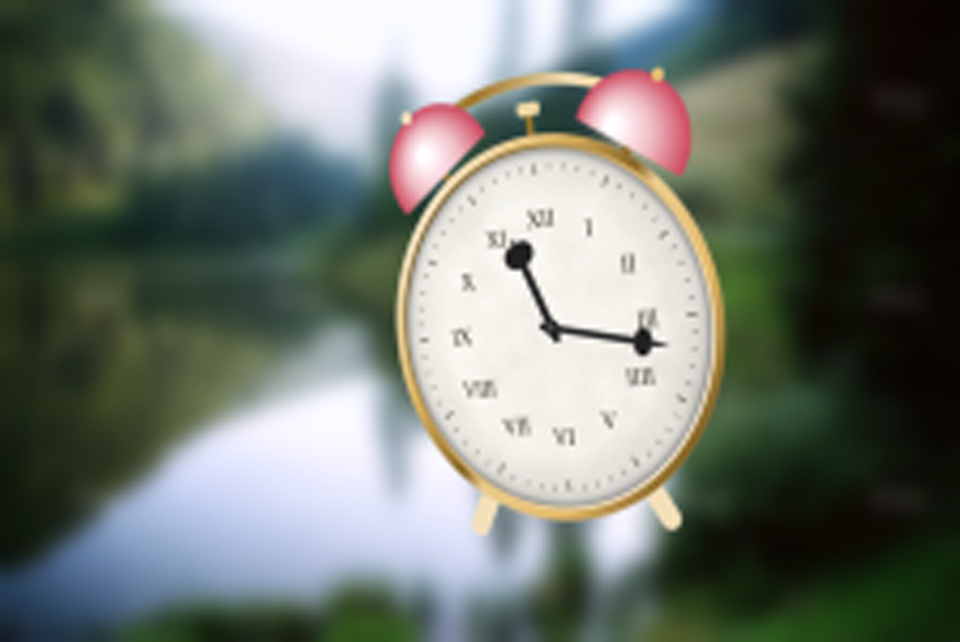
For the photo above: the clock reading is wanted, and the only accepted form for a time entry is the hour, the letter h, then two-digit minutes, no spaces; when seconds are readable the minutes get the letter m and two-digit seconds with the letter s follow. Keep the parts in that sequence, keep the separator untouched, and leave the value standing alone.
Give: 11h17
